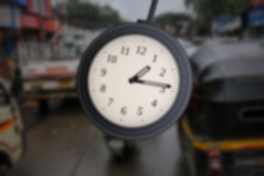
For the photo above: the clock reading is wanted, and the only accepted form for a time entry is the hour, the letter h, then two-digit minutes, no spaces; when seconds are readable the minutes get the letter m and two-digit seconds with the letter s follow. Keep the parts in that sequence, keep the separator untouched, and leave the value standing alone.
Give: 1h14
